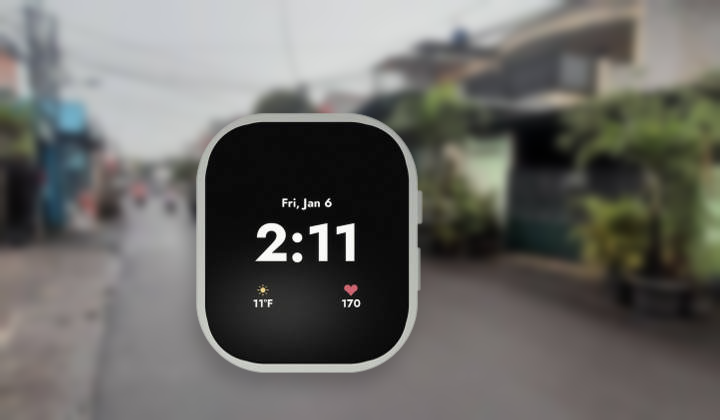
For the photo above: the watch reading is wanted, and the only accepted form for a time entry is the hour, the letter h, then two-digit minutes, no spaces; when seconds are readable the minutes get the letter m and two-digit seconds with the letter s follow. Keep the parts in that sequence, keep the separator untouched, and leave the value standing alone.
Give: 2h11
